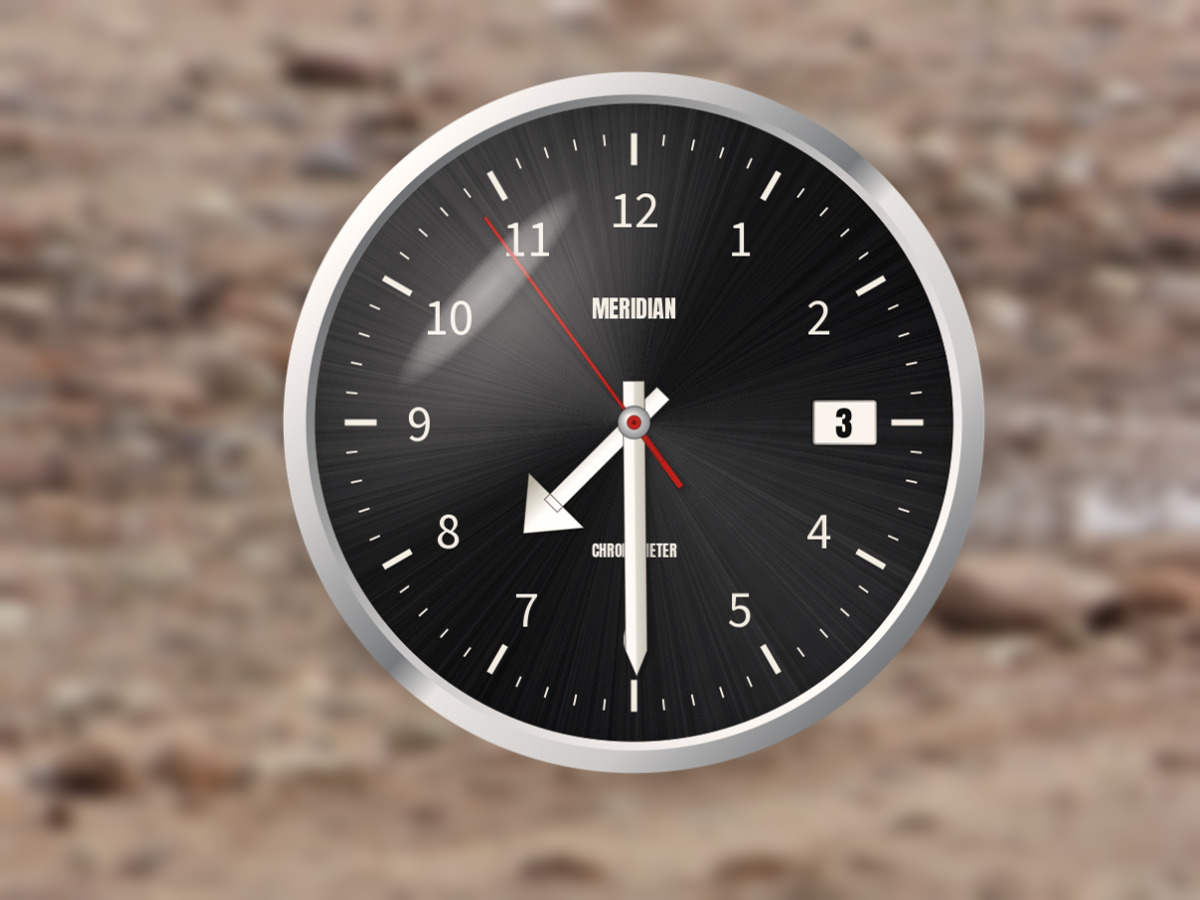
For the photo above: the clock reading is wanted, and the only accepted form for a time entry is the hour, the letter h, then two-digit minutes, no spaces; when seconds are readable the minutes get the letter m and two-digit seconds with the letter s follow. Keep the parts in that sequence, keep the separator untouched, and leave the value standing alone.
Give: 7h29m54s
